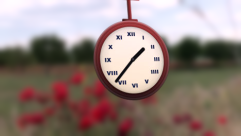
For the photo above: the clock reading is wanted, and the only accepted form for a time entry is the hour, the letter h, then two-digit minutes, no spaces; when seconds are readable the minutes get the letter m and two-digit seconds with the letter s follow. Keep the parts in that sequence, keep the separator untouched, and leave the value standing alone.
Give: 1h37
